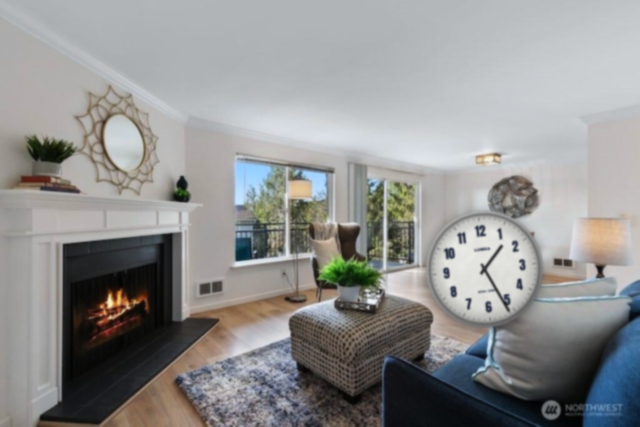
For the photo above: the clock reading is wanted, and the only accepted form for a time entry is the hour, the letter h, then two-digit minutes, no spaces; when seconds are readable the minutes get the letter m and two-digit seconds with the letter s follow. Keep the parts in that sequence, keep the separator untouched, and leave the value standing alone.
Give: 1h26
